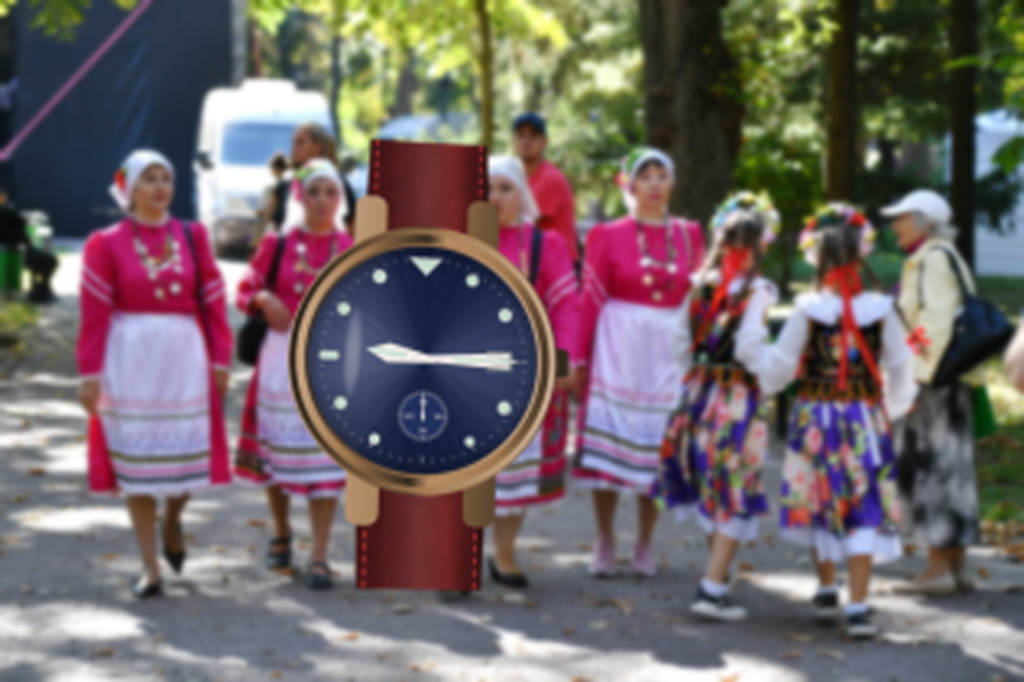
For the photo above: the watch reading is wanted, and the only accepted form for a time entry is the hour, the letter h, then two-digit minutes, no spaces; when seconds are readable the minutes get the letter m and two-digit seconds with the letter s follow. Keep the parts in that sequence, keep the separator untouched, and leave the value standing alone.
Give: 9h15
